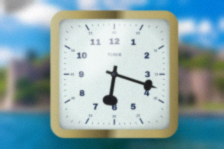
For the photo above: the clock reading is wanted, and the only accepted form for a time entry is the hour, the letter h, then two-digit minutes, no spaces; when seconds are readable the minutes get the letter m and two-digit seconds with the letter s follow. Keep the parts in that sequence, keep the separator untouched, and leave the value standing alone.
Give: 6h18
